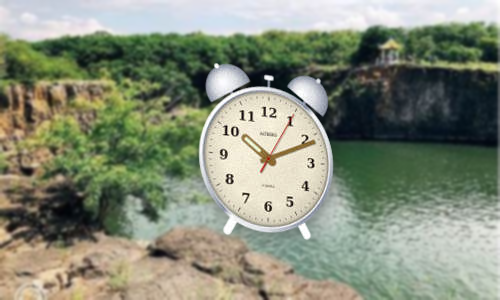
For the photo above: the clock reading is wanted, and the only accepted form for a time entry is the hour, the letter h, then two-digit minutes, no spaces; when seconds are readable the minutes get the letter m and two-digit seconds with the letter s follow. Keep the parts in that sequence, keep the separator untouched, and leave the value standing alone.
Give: 10h11m05s
